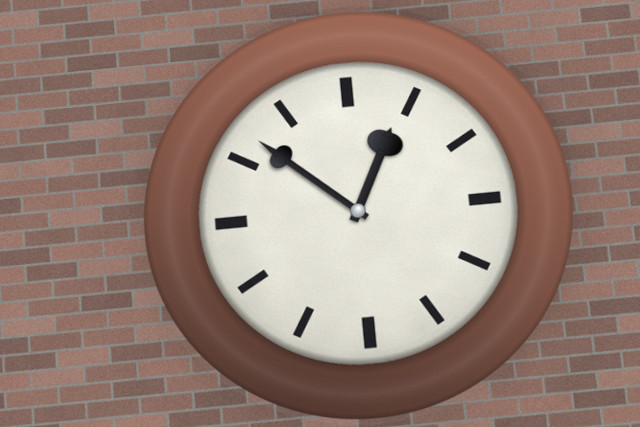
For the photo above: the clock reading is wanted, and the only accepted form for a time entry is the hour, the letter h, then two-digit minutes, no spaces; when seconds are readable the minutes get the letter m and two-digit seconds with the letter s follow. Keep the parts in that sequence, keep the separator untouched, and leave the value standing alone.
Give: 12h52
